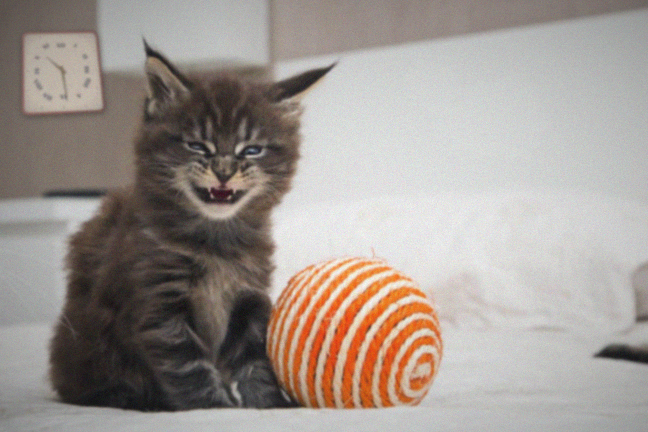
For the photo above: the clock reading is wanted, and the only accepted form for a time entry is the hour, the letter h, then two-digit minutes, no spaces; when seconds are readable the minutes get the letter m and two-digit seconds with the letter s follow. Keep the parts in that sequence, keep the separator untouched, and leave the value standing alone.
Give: 10h29
